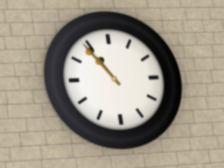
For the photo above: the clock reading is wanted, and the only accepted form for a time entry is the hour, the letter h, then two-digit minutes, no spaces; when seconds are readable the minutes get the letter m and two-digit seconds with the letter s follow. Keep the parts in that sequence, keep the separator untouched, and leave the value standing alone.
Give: 10h54
